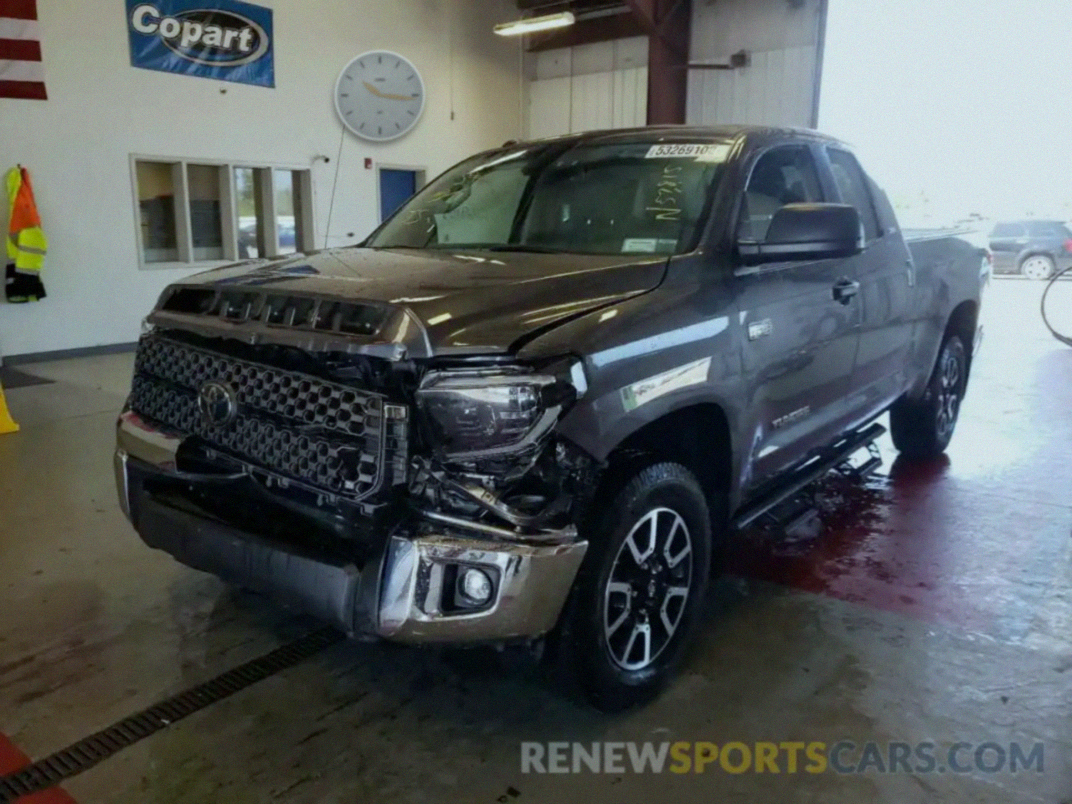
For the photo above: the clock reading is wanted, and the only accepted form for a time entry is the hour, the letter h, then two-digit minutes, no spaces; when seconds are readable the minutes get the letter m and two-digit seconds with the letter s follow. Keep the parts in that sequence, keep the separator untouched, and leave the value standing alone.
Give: 10h16
